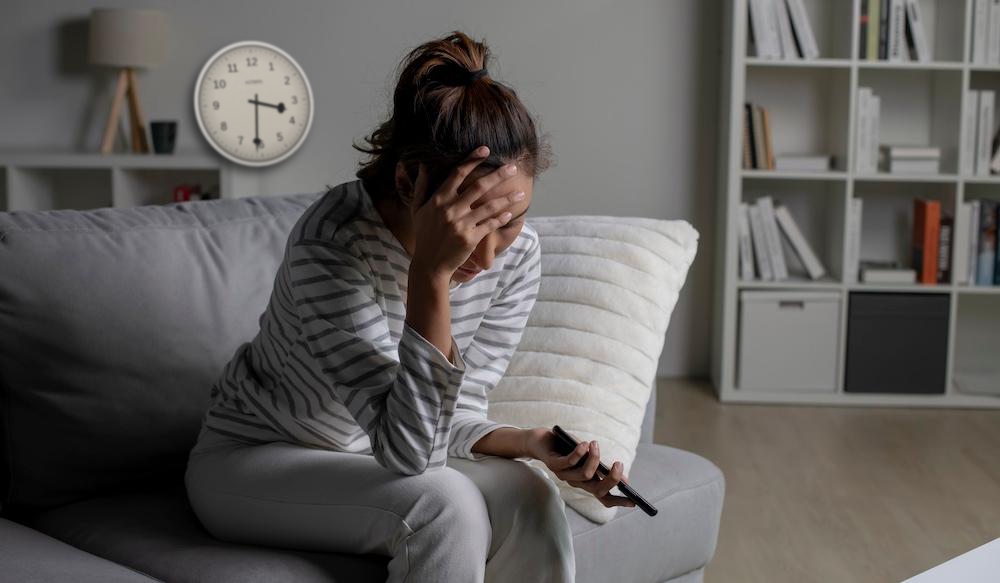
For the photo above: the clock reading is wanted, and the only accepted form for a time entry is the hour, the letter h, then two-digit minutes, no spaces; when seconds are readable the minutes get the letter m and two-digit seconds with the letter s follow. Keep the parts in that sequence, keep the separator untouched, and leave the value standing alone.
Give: 3h31
